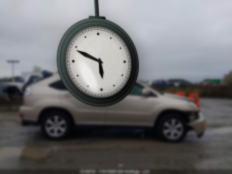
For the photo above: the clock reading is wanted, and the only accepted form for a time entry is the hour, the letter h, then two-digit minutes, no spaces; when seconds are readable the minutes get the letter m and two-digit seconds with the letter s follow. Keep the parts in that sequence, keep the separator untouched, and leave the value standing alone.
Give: 5h49
